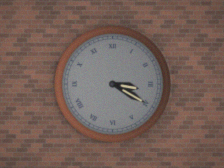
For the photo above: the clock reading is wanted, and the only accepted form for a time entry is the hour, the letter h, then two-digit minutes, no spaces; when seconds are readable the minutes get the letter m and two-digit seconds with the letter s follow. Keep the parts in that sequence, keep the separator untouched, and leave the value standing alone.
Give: 3h20
